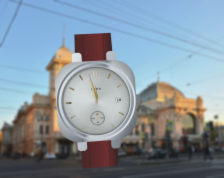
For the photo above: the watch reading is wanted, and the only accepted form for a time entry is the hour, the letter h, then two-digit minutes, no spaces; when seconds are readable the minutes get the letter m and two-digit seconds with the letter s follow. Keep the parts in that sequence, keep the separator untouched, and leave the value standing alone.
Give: 11h58
